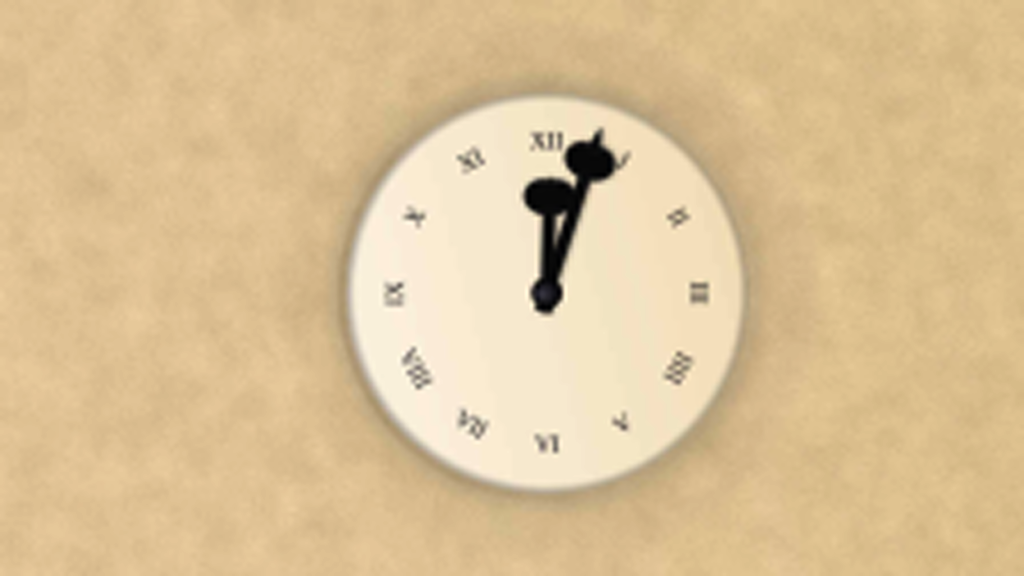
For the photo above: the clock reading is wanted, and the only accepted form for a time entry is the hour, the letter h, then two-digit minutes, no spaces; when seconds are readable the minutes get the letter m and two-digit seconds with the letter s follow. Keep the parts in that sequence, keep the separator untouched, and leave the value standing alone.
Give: 12h03
